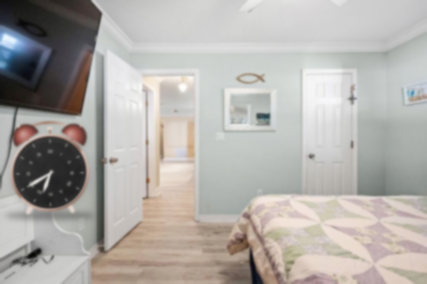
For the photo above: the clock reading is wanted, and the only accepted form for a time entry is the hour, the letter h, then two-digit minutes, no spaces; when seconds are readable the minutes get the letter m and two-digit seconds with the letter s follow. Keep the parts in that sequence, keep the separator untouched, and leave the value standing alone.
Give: 6h40
